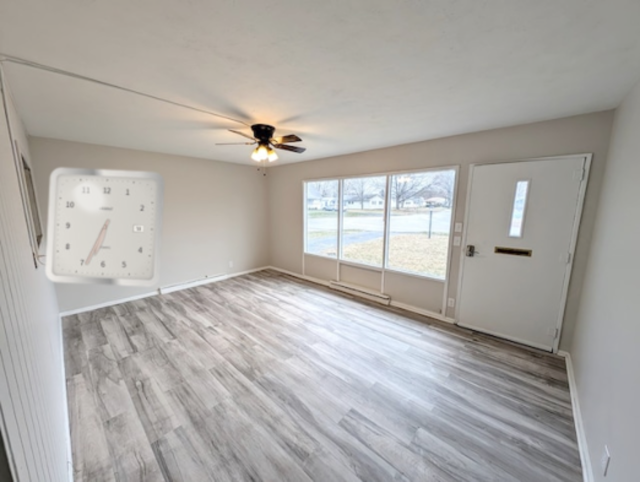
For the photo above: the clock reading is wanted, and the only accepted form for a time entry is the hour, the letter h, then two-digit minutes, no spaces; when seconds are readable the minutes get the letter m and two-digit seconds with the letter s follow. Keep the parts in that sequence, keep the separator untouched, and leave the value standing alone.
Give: 6h34
